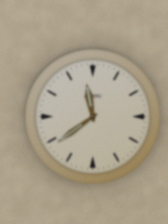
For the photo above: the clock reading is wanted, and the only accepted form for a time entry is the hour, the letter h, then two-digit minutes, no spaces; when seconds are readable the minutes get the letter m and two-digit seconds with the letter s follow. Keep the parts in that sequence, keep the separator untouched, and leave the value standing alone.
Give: 11h39
